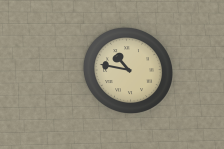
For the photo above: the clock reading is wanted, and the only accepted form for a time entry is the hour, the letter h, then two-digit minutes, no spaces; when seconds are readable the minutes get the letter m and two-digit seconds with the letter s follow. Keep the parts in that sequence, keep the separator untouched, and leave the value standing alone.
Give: 10h47
